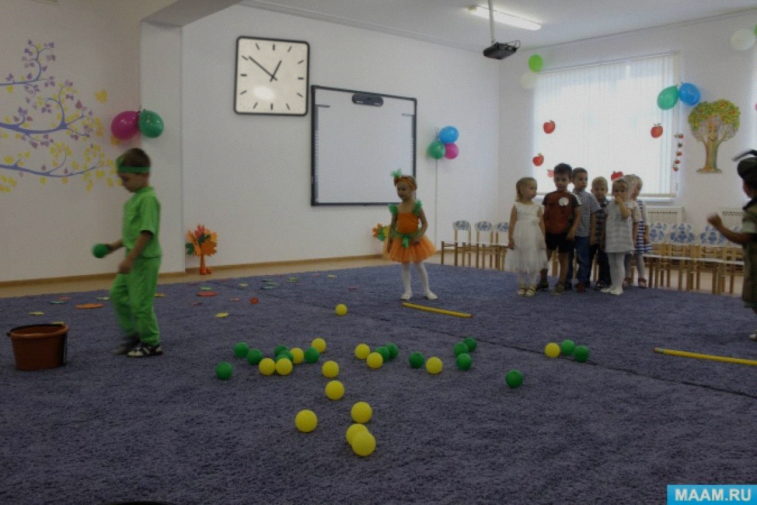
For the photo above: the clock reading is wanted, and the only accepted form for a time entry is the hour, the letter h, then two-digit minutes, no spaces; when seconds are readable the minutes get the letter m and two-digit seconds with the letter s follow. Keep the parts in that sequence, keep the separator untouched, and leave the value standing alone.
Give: 12h51
